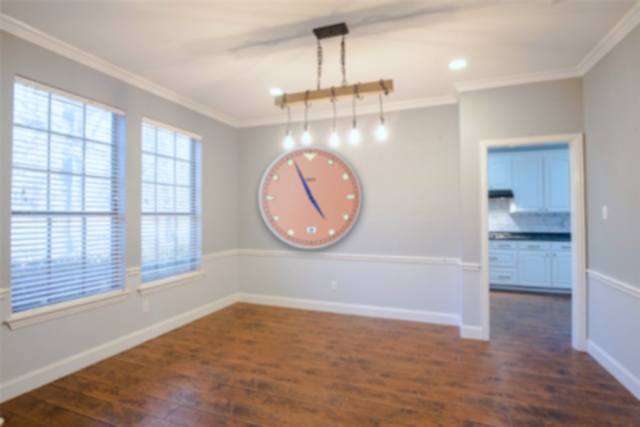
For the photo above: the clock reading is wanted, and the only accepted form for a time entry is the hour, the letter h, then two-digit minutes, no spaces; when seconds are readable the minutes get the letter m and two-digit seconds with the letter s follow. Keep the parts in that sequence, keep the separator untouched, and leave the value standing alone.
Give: 4h56
